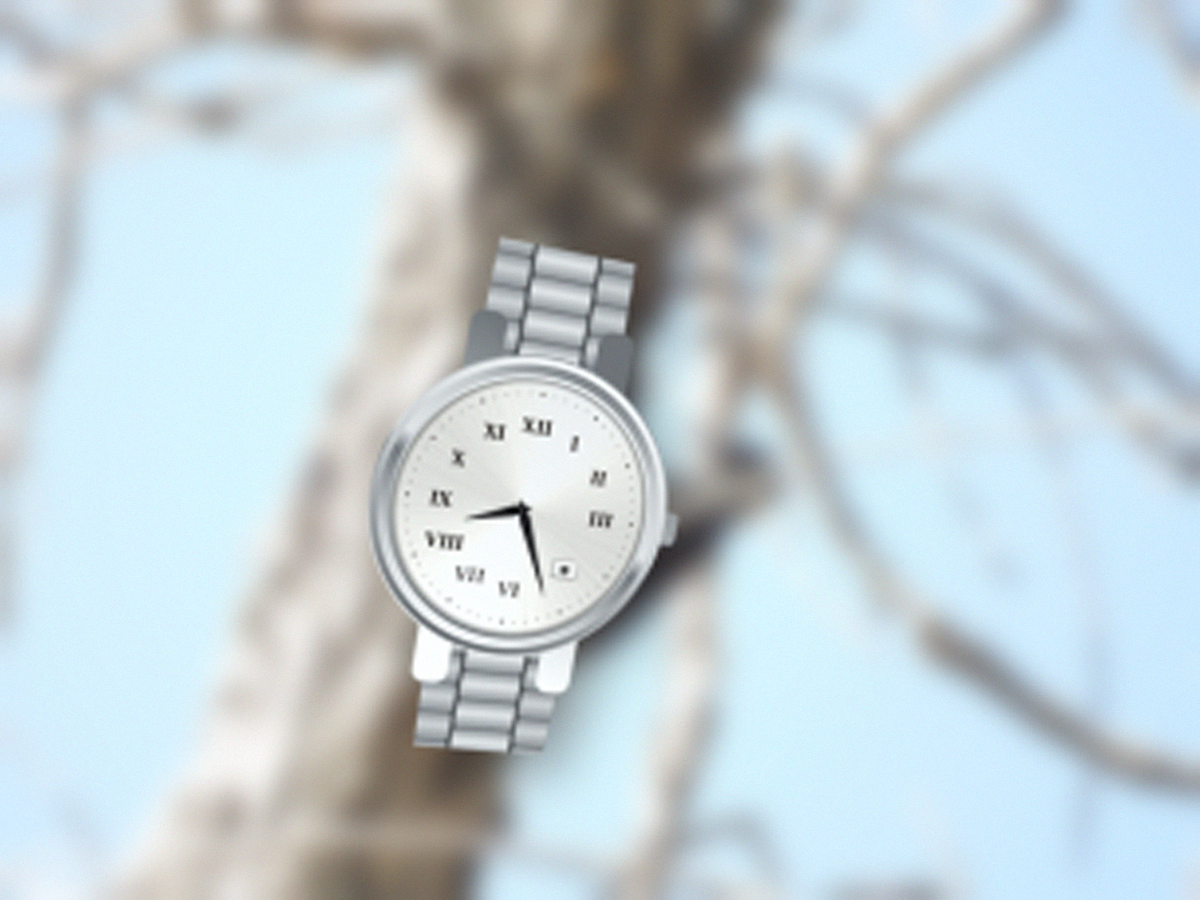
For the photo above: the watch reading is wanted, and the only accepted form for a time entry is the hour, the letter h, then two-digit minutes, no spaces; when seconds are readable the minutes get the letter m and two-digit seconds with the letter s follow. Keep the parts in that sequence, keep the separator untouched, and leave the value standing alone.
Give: 8h26
